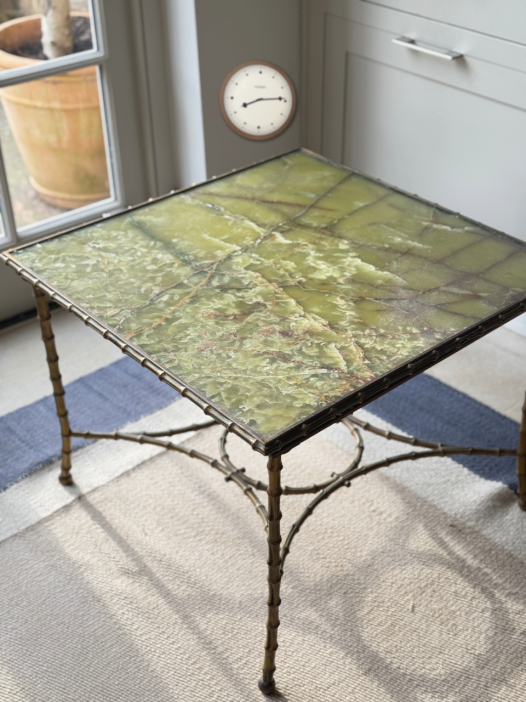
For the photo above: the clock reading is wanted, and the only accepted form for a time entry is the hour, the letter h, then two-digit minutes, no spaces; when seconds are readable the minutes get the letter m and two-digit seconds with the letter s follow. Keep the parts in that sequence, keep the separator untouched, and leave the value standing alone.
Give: 8h14
